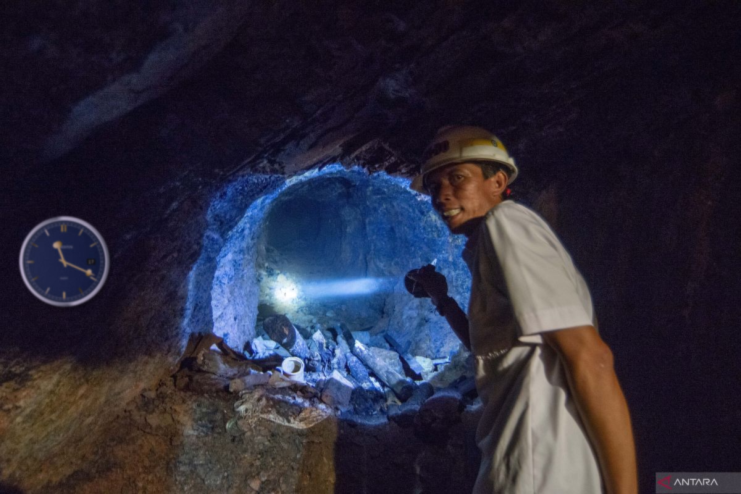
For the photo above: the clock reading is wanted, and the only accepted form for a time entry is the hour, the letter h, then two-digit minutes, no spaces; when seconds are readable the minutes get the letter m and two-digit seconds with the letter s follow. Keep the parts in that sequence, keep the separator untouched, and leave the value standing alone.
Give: 11h19
